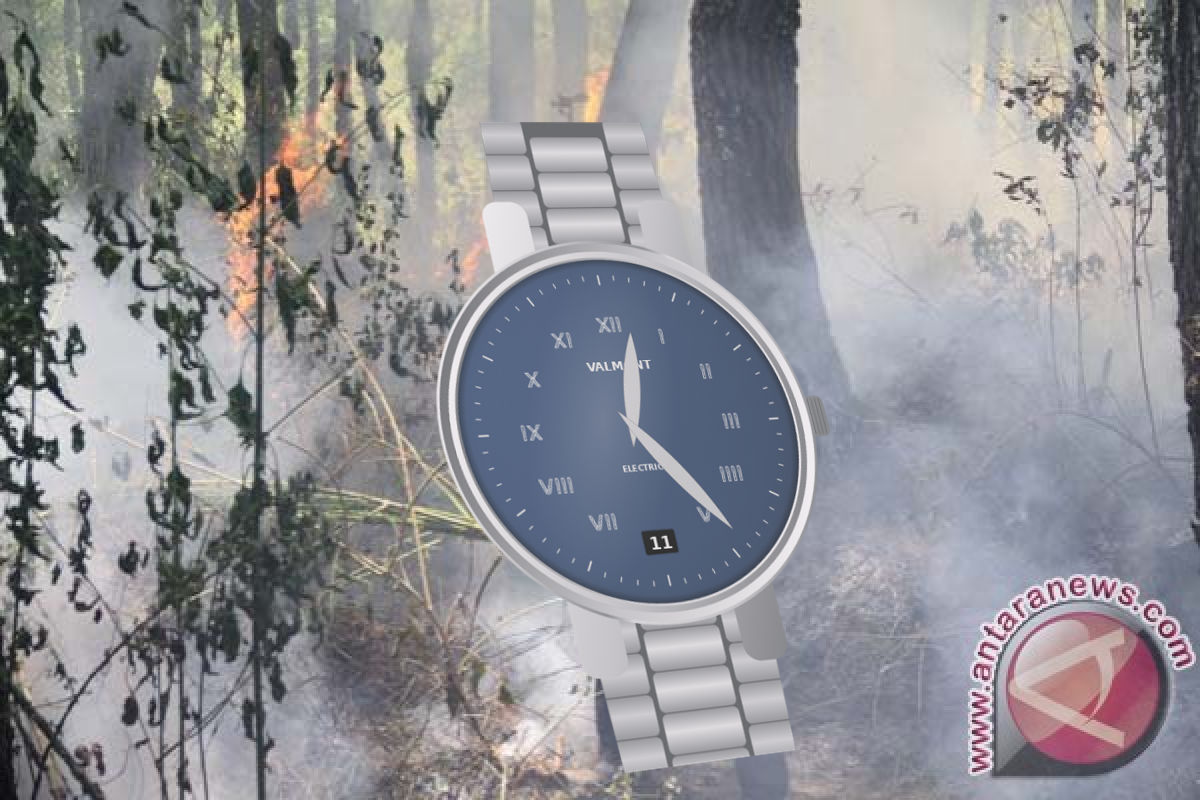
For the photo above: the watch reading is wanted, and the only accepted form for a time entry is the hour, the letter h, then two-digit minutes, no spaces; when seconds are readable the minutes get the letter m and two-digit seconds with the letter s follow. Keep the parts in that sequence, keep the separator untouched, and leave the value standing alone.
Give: 12h24
